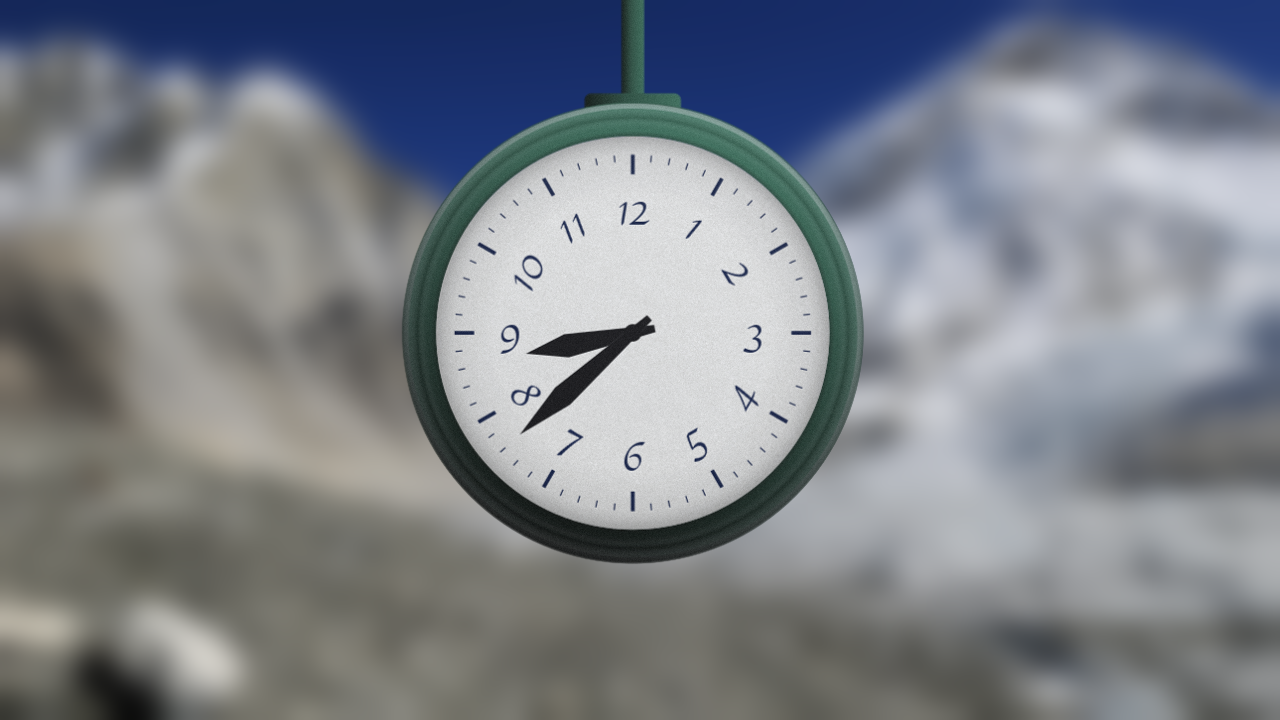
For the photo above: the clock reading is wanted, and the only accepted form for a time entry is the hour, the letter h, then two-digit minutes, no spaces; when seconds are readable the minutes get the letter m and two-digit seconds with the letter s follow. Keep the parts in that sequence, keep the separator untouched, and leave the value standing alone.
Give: 8h38
